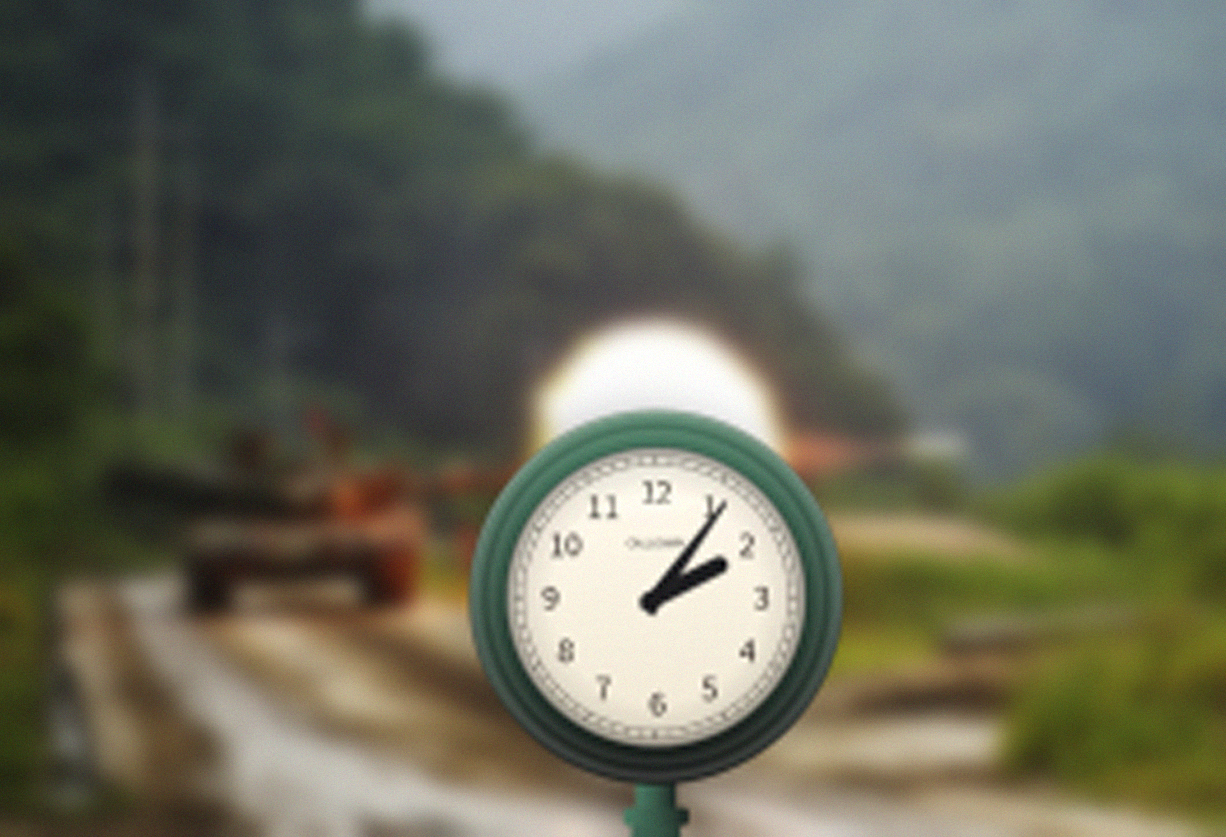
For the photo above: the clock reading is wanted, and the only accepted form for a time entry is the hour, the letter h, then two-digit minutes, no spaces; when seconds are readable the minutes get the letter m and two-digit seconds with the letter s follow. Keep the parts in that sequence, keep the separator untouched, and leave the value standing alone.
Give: 2h06
